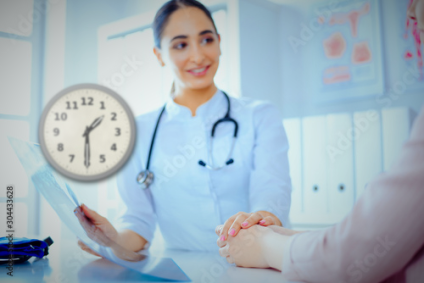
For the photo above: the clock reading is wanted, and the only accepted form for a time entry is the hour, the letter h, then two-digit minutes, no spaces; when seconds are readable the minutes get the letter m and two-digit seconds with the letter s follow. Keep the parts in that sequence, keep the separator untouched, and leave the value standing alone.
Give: 1h30
